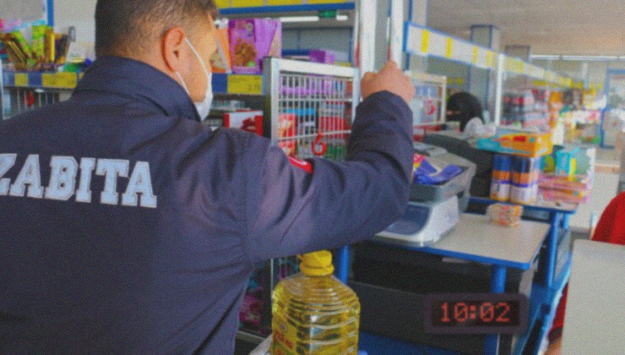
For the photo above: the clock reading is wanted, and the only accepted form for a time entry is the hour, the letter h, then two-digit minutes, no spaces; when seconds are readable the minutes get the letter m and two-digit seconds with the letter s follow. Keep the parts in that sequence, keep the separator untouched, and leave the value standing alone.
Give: 10h02
